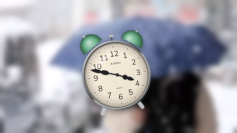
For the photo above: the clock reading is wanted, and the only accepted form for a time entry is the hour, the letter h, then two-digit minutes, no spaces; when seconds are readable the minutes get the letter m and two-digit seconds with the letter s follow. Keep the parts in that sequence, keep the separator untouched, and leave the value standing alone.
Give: 3h48
